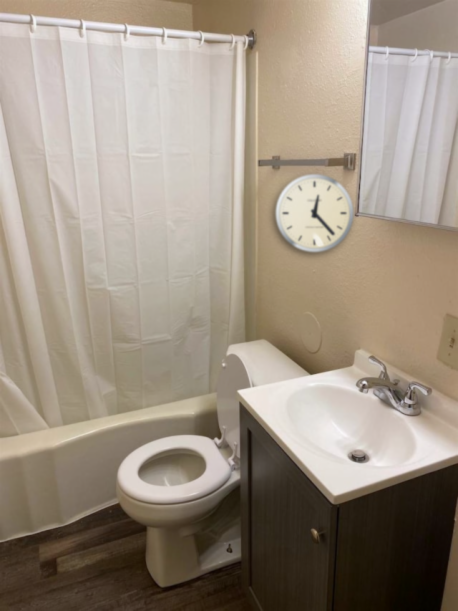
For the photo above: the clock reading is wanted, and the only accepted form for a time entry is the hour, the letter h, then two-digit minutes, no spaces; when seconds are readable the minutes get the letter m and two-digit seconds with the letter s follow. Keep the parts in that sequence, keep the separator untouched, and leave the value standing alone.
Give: 12h23
